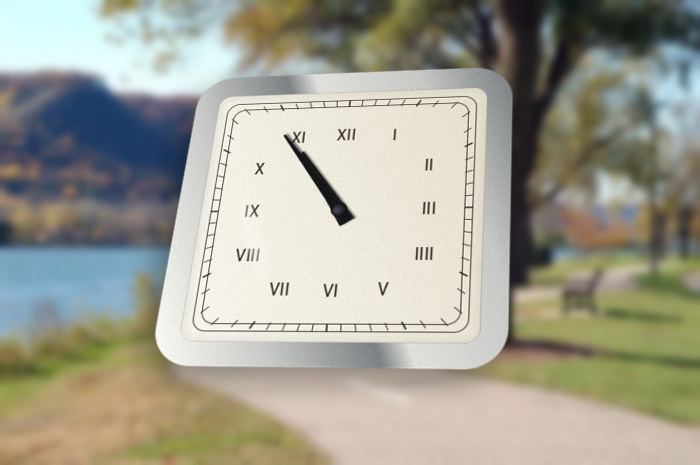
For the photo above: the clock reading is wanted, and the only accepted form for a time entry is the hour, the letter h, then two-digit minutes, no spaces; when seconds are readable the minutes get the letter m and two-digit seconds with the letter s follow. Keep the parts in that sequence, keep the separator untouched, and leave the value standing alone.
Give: 10h54
